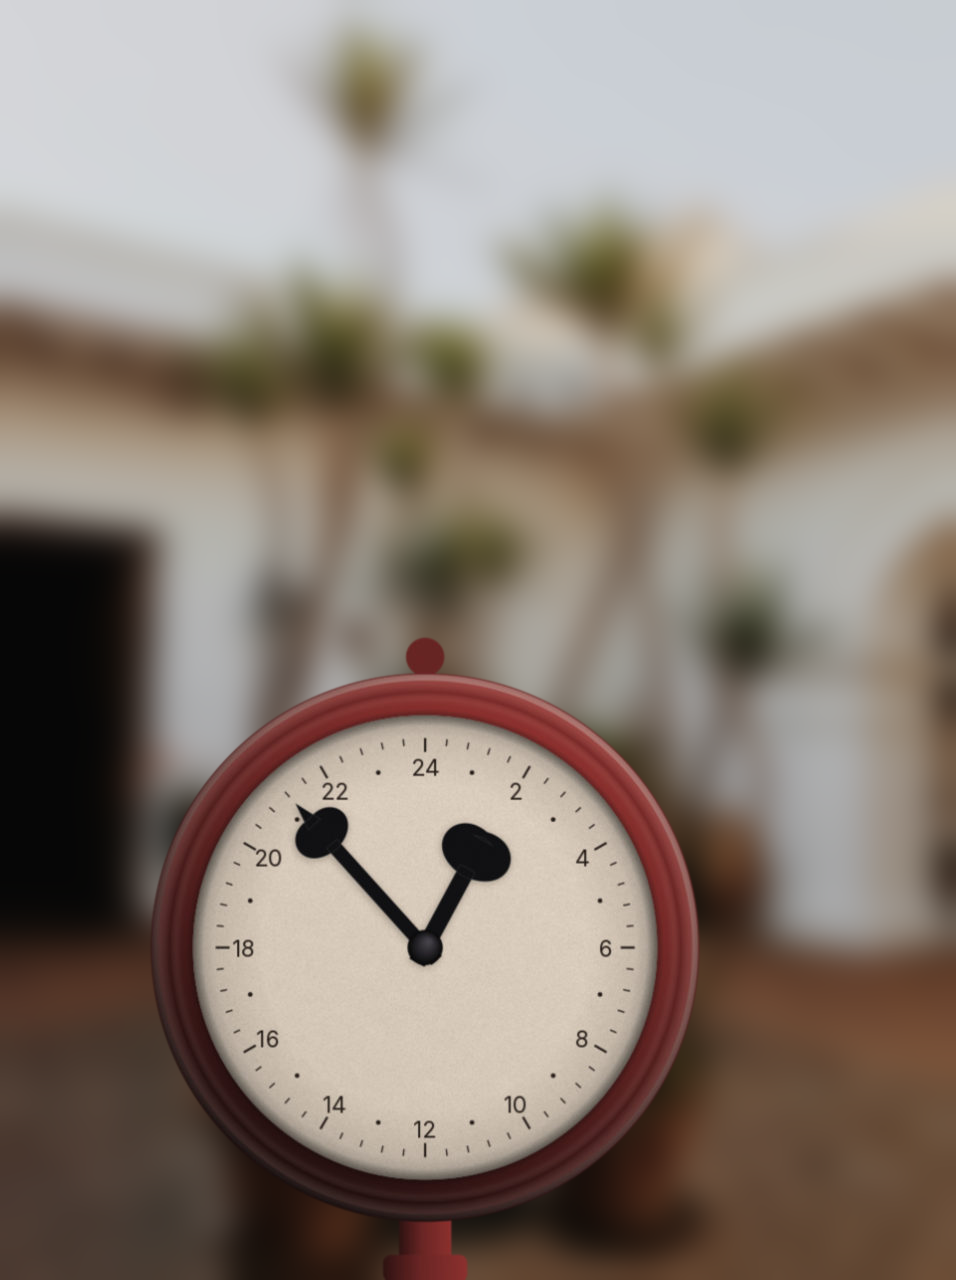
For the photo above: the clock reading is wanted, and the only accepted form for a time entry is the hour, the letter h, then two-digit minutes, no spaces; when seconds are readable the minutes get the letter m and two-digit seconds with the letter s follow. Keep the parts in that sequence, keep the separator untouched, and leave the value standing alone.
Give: 1h53
